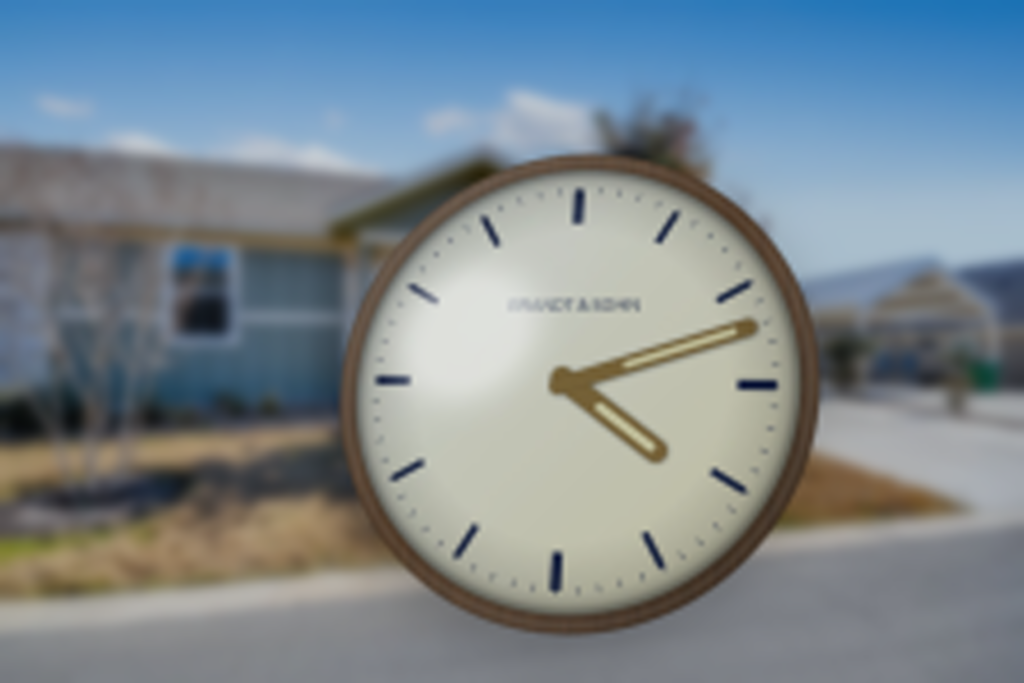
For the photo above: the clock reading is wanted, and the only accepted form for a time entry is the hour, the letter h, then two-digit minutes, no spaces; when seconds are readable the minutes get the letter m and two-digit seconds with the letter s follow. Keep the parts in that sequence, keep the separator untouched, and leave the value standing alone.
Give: 4h12
